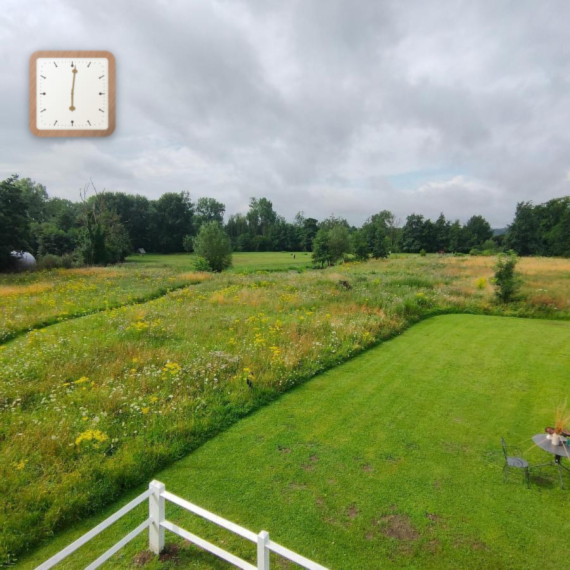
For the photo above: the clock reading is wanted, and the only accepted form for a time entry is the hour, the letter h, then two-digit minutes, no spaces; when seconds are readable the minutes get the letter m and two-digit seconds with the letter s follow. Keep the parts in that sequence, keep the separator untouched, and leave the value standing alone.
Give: 6h01
